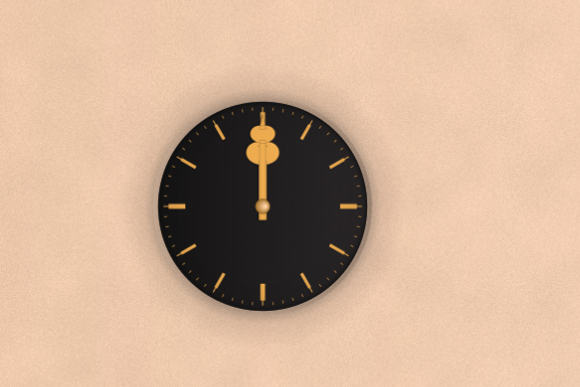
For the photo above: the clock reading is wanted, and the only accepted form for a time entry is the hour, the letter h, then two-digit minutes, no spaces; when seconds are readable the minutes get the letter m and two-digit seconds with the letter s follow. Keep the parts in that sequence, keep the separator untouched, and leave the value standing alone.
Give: 12h00
